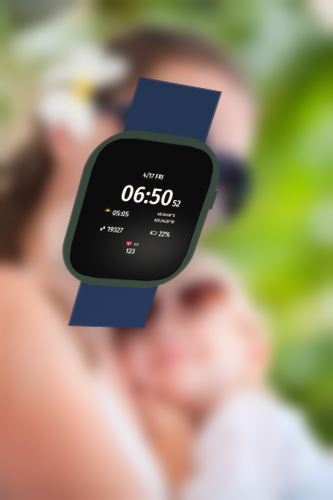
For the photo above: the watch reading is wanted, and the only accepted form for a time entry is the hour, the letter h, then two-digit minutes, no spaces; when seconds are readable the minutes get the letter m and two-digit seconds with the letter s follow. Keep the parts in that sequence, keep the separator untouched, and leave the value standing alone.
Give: 6h50m52s
